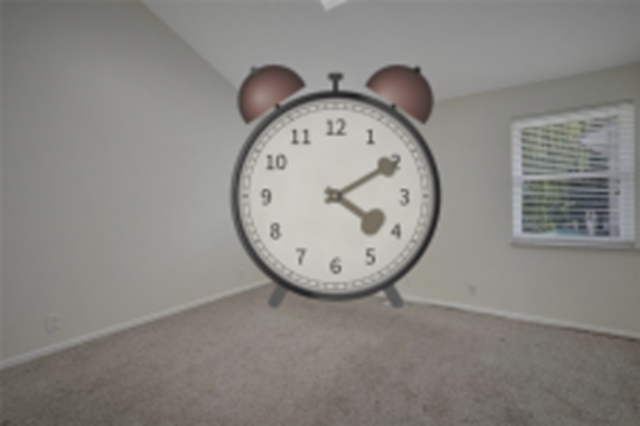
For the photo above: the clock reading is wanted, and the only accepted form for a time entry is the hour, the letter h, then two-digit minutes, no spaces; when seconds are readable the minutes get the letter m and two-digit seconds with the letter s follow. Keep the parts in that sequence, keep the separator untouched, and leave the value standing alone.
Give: 4h10
